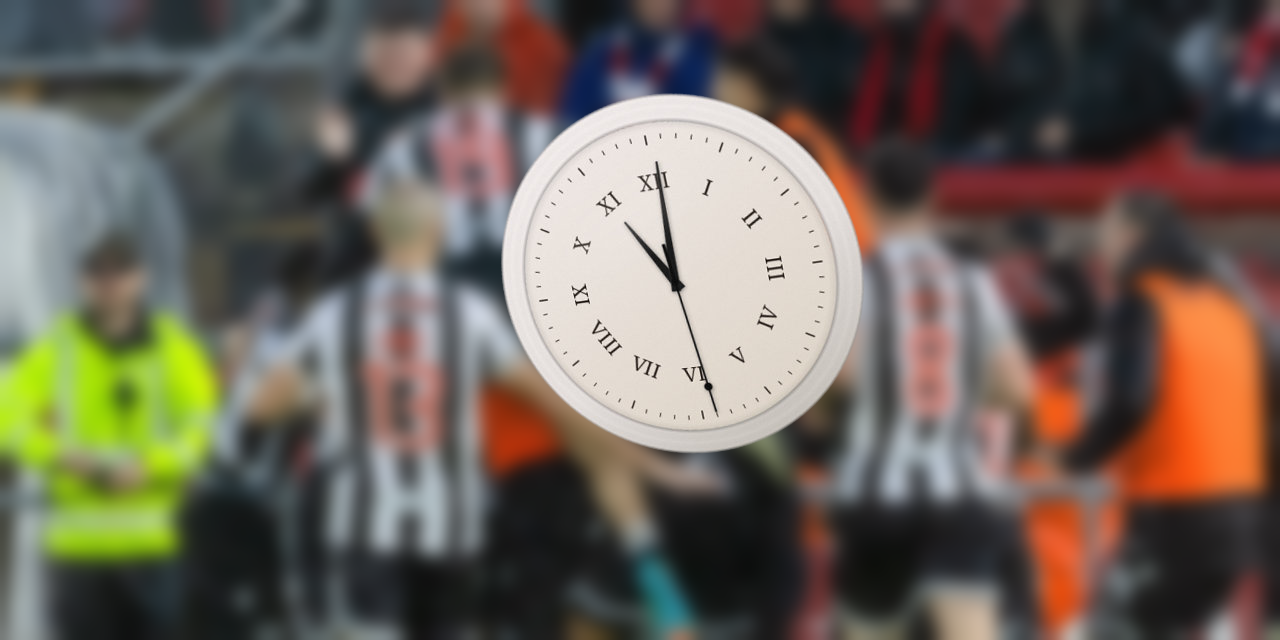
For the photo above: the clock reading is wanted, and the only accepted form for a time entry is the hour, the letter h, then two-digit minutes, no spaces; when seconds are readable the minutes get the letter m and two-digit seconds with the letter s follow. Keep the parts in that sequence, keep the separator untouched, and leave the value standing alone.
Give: 11h00m29s
